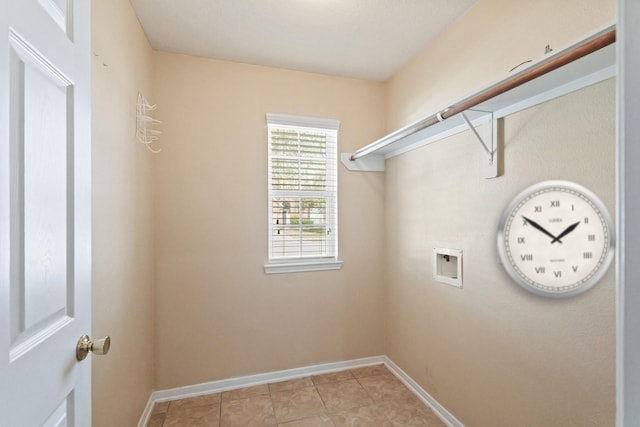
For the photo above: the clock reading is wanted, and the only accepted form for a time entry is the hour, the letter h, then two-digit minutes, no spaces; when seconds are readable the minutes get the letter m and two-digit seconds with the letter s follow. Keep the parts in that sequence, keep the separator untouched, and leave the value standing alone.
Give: 1h51
